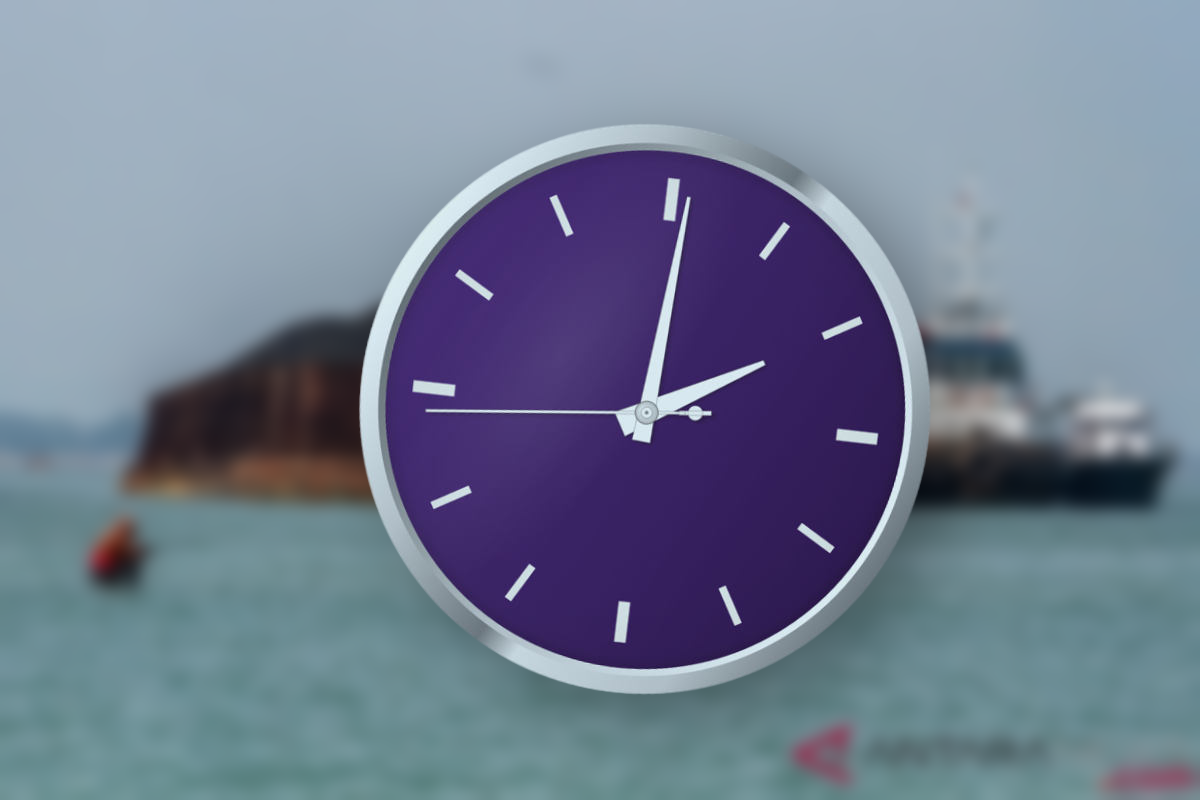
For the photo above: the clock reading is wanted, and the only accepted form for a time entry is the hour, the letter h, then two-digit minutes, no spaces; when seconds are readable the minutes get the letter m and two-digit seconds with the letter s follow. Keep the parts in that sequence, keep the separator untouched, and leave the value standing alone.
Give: 2h00m44s
